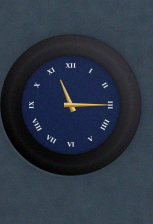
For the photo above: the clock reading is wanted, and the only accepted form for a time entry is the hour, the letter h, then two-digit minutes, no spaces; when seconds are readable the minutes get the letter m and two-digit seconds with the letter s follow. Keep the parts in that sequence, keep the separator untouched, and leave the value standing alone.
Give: 11h15
